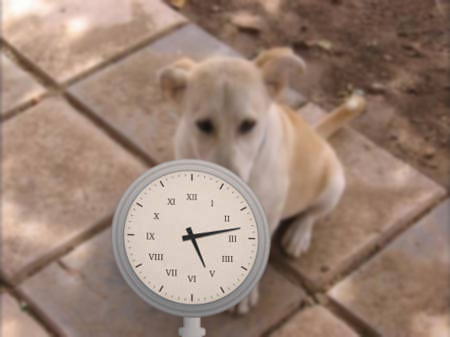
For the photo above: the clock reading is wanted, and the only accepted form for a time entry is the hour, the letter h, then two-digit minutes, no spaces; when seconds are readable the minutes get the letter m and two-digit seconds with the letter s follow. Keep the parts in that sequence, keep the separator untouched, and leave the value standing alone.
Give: 5h13
